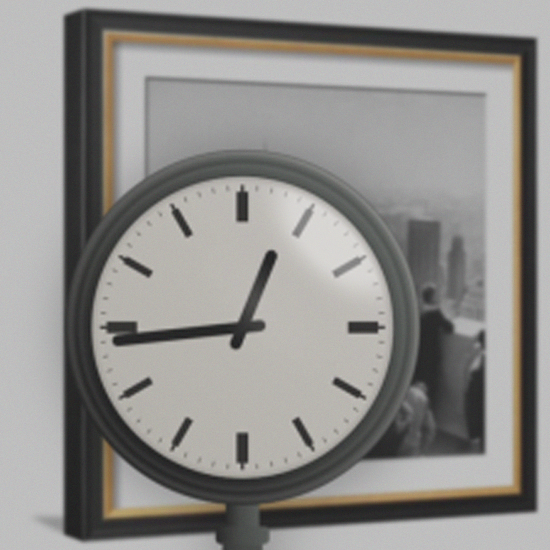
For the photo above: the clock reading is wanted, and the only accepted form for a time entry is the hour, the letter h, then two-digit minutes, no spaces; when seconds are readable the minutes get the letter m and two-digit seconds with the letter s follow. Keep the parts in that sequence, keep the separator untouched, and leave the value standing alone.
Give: 12h44
